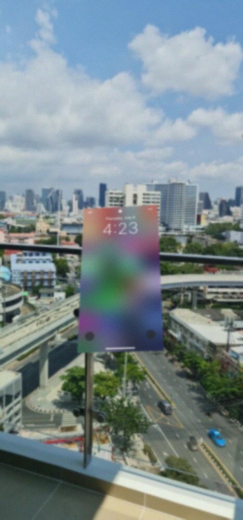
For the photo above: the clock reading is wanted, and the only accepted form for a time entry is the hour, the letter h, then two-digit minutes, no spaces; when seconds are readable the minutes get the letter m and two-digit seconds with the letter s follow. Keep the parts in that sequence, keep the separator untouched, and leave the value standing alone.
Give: 4h23
